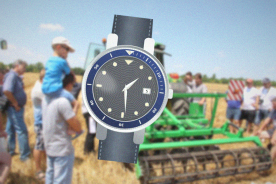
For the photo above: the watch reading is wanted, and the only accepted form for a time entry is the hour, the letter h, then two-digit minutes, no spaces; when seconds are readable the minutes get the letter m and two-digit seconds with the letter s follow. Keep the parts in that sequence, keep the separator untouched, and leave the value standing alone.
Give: 1h29
